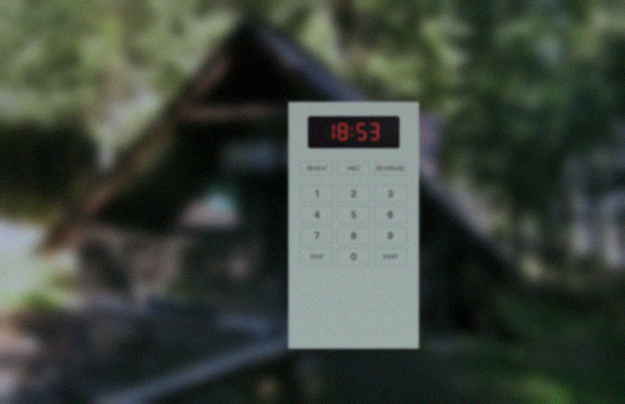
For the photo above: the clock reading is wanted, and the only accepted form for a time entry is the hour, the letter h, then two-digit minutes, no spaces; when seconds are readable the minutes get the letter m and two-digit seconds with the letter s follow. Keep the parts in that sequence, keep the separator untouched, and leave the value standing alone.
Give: 18h53
